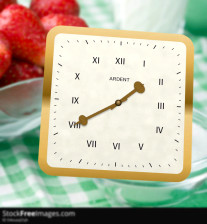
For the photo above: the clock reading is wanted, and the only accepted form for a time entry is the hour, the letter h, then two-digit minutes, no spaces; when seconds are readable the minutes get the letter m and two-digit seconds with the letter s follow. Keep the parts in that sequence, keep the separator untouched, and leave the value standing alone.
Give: 1h40
